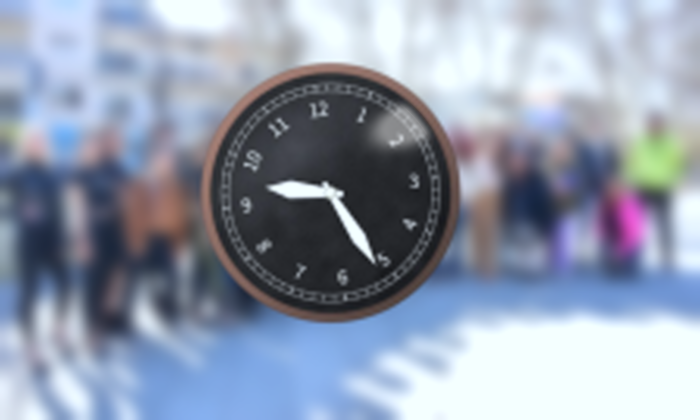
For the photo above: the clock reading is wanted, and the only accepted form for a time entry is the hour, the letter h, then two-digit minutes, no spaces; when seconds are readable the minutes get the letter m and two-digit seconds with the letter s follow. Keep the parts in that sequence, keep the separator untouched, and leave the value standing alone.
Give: 9h26
